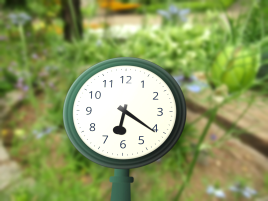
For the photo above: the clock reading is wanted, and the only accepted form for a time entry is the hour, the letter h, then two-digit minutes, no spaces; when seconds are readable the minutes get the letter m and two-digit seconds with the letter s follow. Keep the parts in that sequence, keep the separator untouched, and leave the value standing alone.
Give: 6h21
